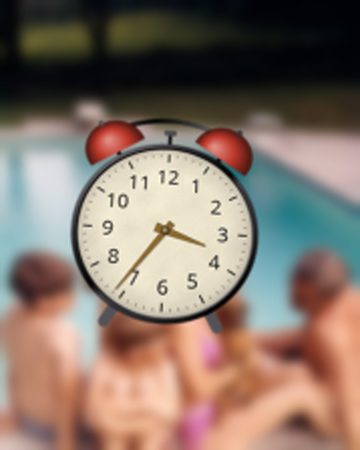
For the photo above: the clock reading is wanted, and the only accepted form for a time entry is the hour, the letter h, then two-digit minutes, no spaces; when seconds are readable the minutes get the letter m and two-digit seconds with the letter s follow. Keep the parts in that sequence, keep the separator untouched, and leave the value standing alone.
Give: 3h36
